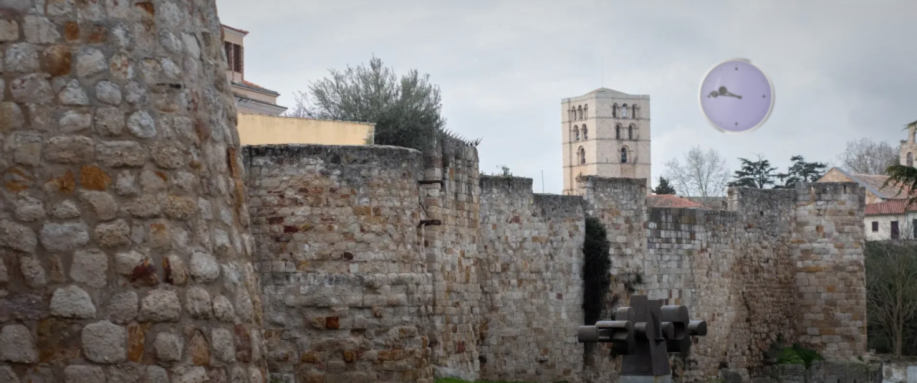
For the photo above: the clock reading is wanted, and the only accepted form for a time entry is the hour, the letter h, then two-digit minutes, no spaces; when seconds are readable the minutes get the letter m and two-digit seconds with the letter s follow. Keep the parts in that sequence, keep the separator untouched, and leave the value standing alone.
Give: 9h46
